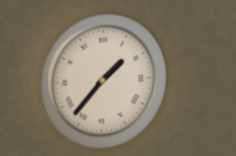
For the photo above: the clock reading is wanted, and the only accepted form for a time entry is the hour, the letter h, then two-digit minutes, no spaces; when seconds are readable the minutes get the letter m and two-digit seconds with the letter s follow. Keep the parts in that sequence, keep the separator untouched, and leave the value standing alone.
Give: 1h37
